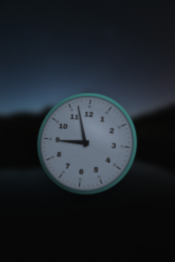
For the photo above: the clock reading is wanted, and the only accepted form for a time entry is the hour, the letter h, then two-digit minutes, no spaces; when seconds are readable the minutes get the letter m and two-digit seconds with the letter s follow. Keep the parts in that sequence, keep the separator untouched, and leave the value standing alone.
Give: 8h57
